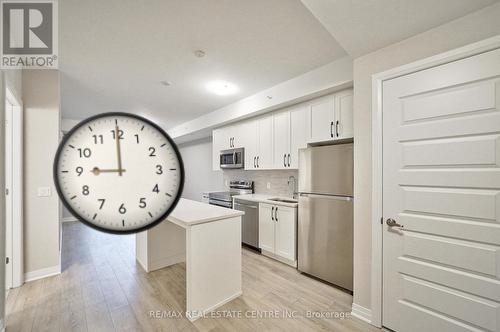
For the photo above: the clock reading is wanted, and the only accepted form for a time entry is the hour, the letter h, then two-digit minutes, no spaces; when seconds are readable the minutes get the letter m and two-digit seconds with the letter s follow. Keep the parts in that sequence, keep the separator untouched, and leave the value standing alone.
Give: 9h00
